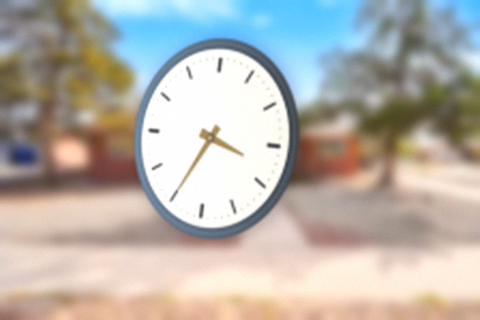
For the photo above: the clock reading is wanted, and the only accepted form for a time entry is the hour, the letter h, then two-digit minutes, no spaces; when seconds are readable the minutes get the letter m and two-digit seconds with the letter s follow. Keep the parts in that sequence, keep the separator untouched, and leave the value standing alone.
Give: 3h35
